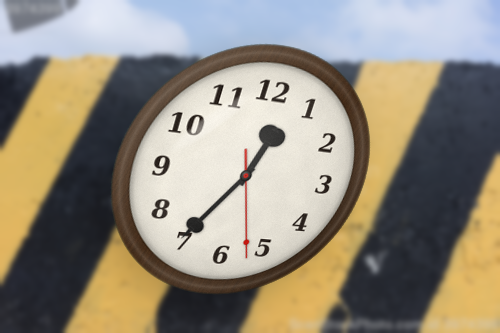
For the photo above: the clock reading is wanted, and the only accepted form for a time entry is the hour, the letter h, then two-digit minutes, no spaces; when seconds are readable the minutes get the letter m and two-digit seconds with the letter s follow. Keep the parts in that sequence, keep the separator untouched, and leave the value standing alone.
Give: 12h35m27s
